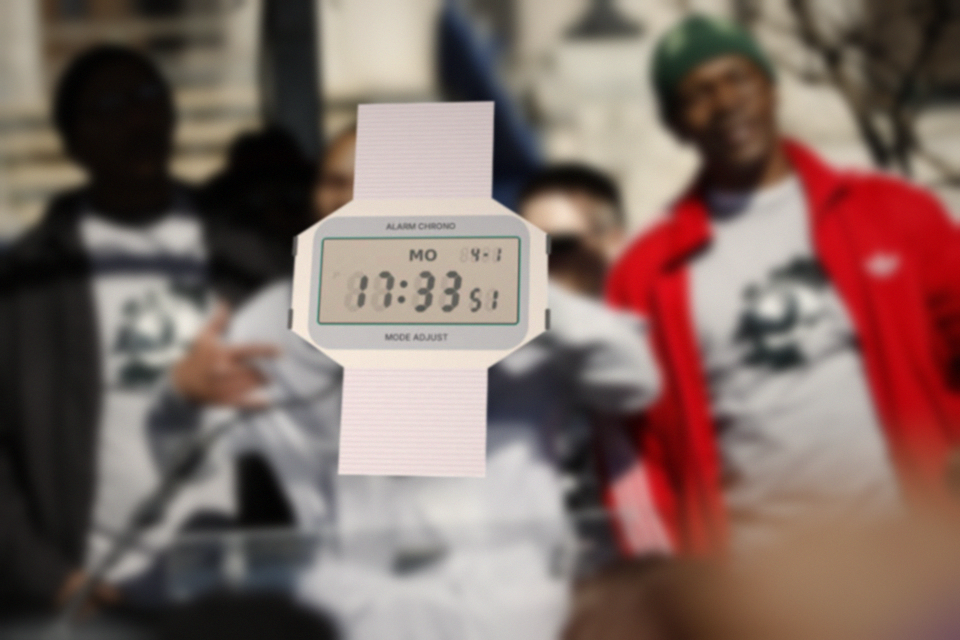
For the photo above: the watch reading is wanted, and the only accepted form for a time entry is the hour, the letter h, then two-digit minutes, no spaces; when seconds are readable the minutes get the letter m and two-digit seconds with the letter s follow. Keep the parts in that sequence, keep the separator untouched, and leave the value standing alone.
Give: 17h33m51s
